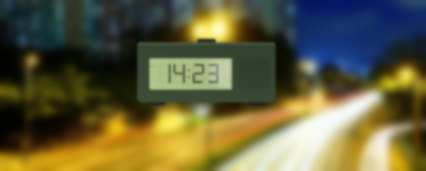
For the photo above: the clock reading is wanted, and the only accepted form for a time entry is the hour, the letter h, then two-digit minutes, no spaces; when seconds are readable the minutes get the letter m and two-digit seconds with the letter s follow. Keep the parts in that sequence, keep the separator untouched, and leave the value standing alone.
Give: 14h23
